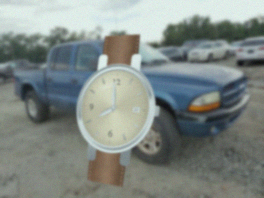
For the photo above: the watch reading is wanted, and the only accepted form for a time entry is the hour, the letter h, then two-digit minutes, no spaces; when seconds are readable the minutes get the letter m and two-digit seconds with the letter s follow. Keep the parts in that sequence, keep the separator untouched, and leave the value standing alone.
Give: 7h59
